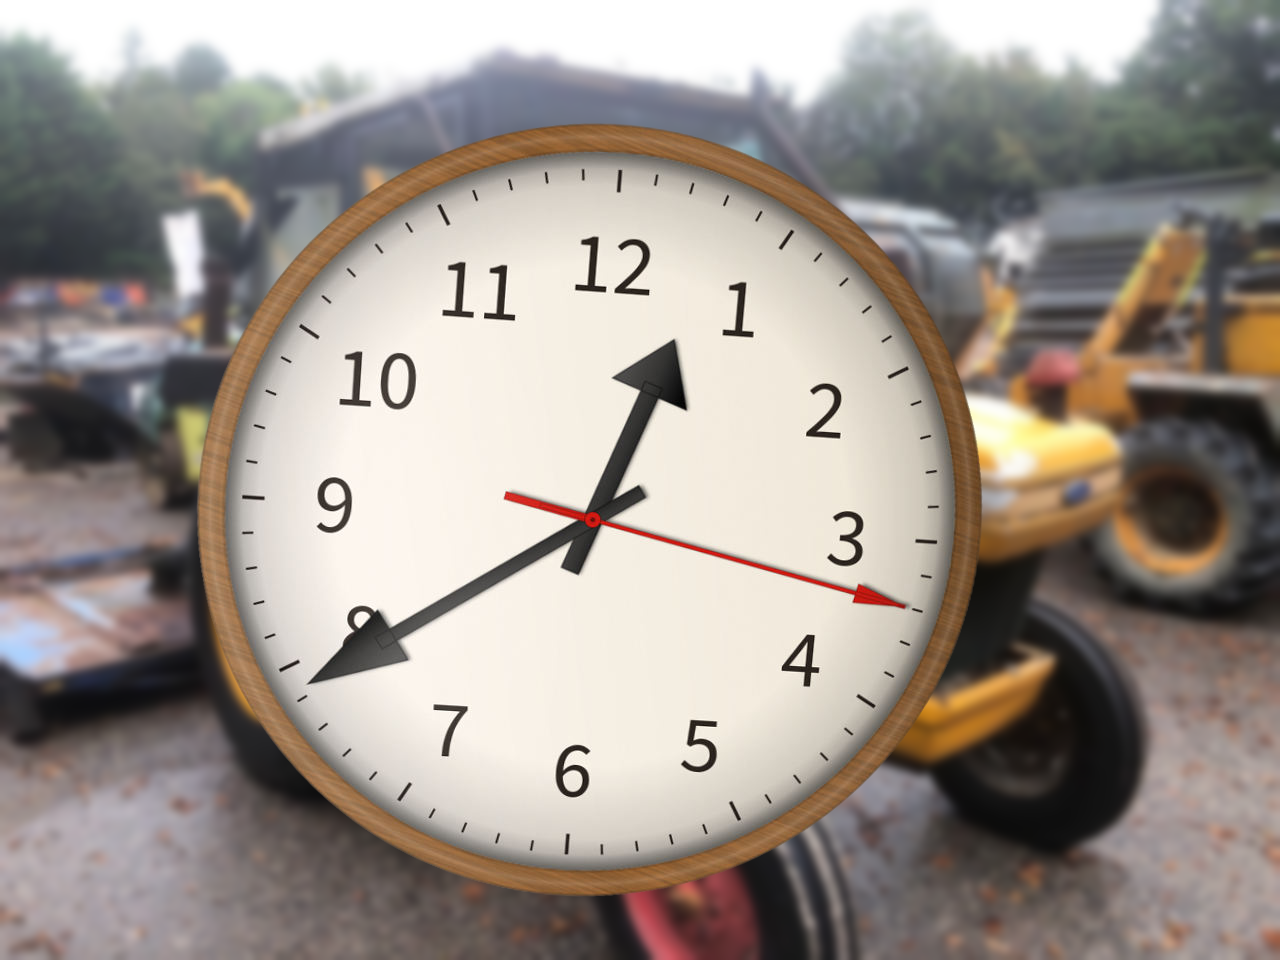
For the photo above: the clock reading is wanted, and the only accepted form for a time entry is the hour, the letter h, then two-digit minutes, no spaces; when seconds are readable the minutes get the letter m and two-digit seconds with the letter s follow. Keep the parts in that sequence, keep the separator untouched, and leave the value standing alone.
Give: 12h39m17s
